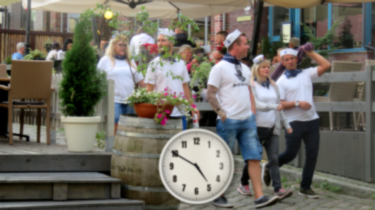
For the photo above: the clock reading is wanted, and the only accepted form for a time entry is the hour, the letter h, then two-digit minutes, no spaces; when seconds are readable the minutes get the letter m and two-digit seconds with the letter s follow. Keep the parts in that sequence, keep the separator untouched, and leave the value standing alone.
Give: 4h50
